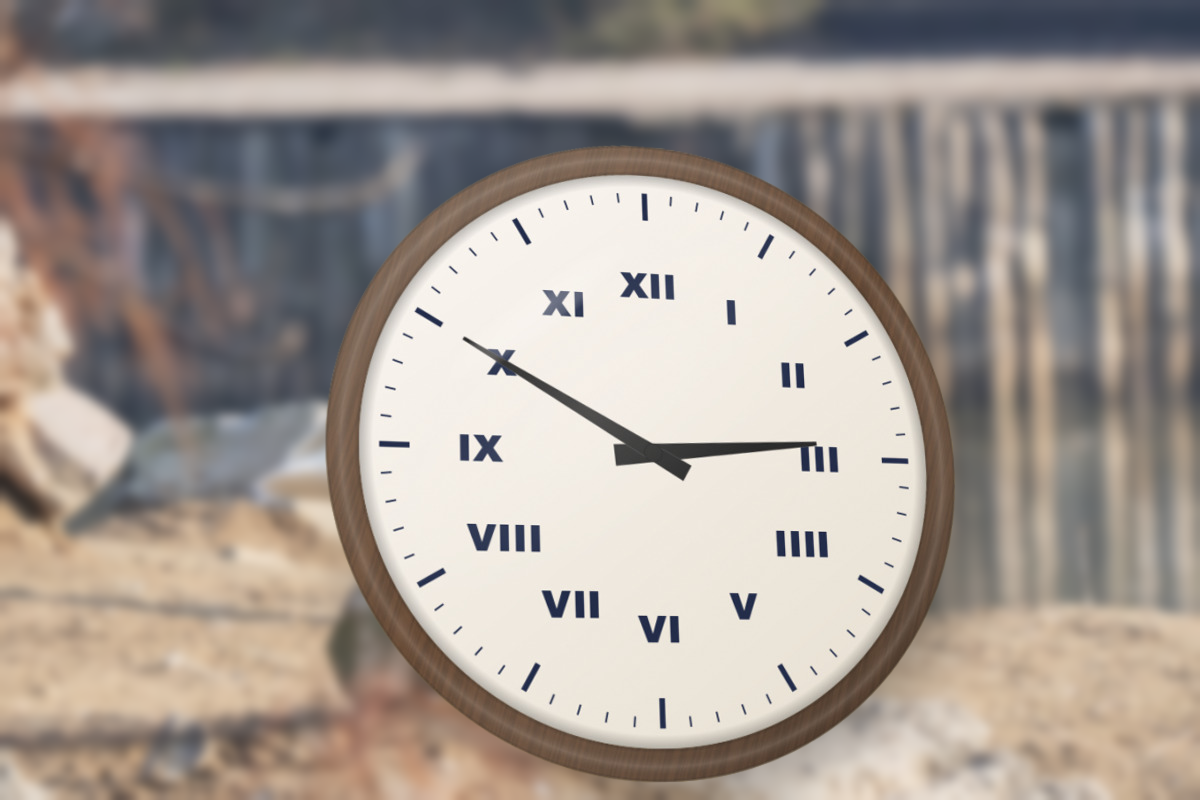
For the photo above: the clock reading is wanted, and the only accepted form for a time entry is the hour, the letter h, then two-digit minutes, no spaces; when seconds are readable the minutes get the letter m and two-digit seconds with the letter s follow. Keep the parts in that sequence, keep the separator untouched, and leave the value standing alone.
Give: 2h50
